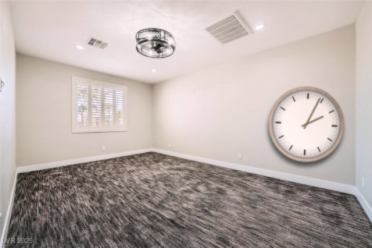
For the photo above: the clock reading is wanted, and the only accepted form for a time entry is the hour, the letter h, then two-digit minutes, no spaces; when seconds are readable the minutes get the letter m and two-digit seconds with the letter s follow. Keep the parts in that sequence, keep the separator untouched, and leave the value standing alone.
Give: 2h04
